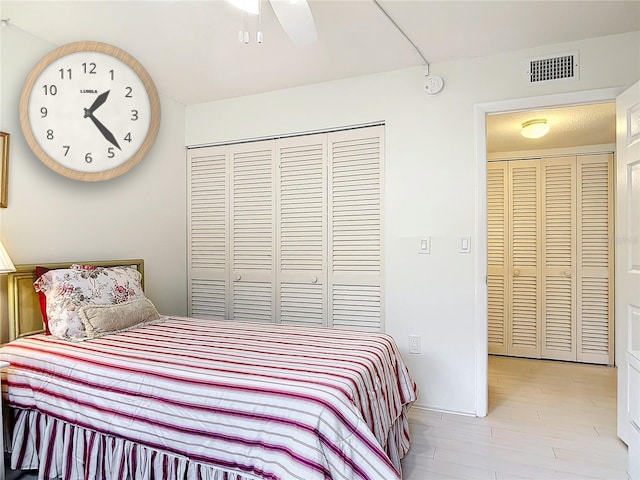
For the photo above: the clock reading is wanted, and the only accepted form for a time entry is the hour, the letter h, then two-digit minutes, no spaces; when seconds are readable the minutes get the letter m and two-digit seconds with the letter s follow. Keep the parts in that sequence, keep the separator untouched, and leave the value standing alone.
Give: 1h23
